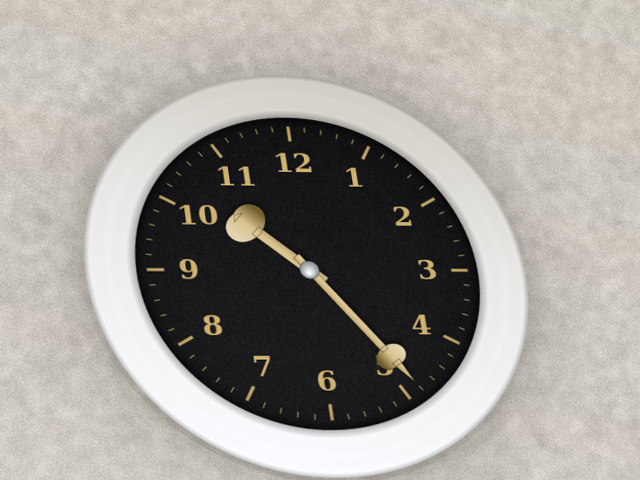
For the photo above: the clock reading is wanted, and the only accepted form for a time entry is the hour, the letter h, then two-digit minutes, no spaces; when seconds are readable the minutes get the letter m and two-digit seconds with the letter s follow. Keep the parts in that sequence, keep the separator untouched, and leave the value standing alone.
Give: 10h24
